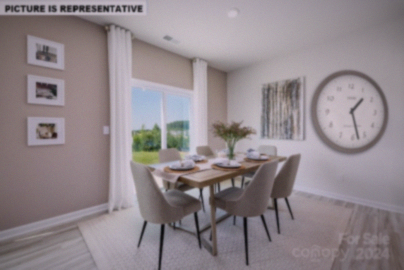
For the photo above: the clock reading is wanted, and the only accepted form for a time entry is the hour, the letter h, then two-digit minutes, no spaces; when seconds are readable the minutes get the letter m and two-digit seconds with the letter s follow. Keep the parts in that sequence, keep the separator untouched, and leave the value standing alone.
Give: 1h28
